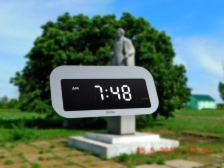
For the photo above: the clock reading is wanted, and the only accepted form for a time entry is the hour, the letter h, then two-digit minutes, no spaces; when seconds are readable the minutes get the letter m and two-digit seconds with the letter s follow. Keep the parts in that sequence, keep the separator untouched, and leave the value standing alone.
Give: 7h48
